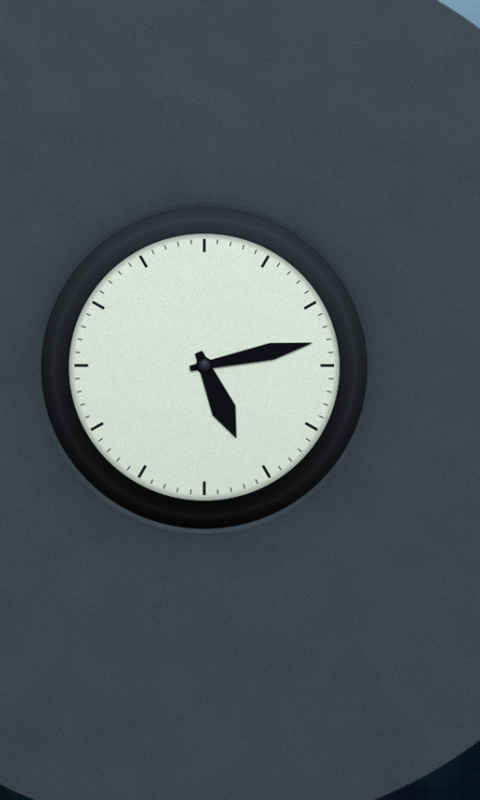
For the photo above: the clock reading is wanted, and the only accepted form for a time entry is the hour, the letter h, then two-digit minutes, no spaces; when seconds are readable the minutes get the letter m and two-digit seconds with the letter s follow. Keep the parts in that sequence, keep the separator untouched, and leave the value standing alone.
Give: 5h13
